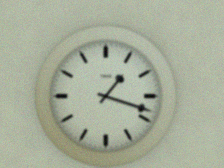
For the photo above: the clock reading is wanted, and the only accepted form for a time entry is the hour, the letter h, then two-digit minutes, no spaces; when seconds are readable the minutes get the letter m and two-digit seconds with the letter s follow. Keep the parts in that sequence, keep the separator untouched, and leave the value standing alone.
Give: 1h18
